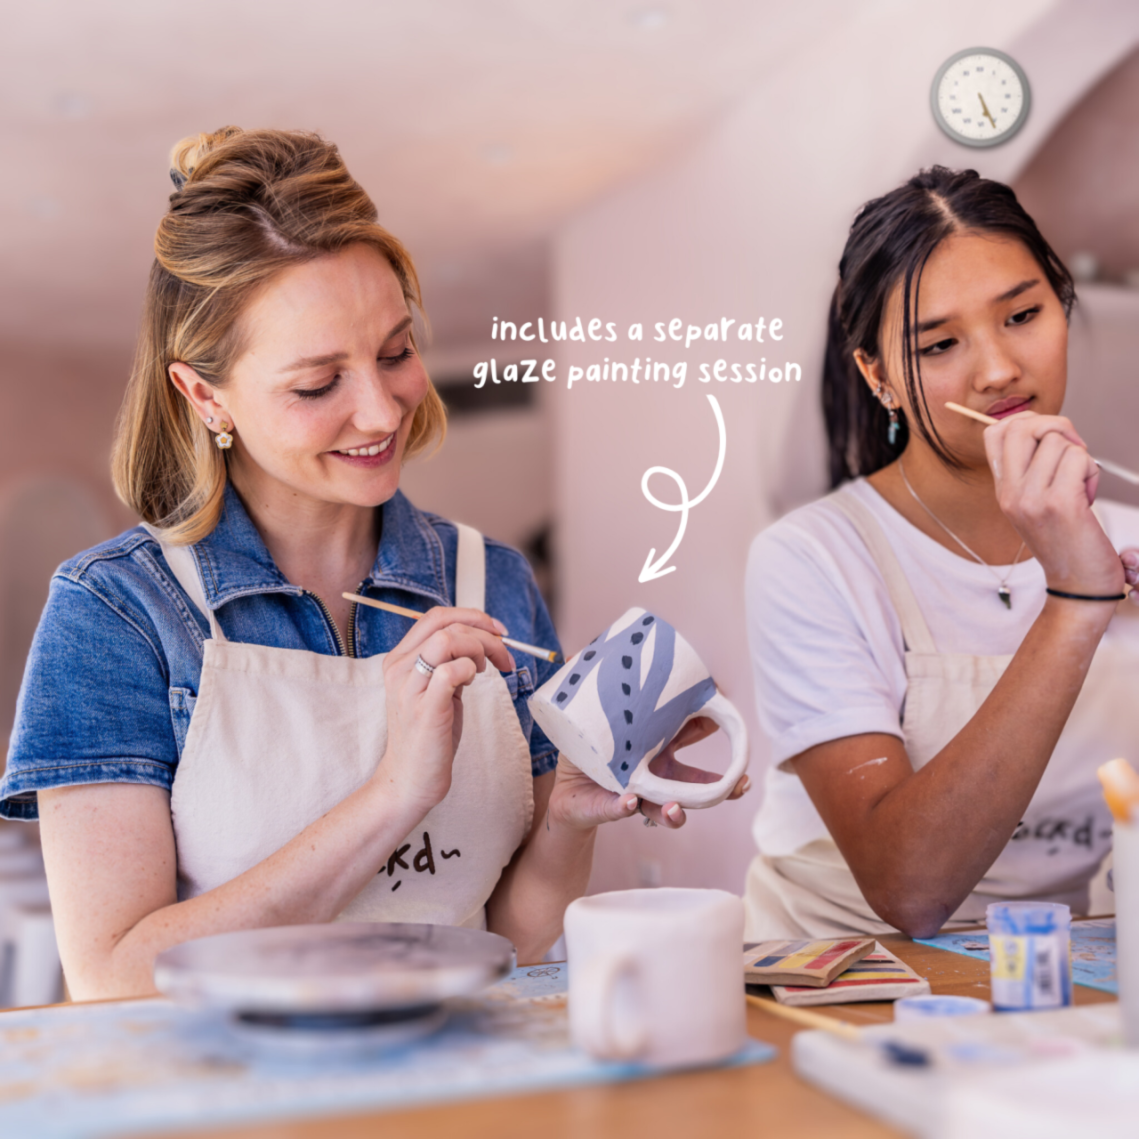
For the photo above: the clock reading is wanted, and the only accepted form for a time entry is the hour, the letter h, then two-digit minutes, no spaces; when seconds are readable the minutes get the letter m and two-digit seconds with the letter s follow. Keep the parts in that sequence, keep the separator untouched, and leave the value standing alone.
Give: 5h26
